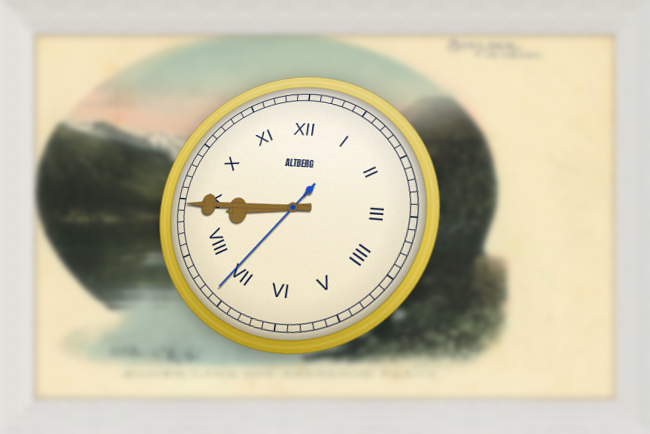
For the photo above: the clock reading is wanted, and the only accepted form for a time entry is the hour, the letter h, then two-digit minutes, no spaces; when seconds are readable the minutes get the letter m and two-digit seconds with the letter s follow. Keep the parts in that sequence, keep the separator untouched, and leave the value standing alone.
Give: 8h44m36s
